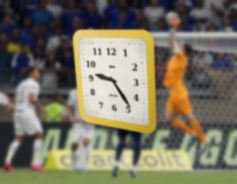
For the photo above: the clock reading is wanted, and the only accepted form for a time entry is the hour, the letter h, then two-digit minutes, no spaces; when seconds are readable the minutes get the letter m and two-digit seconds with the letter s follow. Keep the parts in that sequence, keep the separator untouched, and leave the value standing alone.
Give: 9h24
